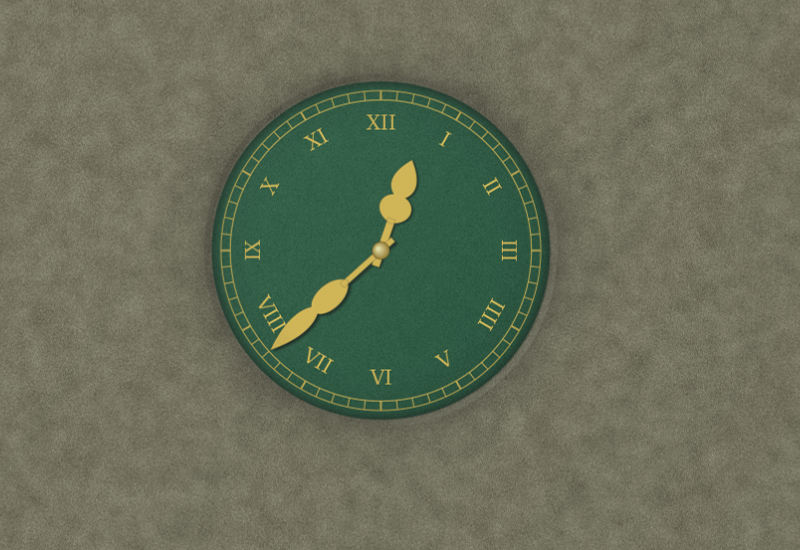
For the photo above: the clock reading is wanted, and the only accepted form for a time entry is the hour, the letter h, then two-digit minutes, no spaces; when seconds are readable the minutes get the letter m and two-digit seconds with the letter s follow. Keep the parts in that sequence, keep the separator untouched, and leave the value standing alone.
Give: 12h38
